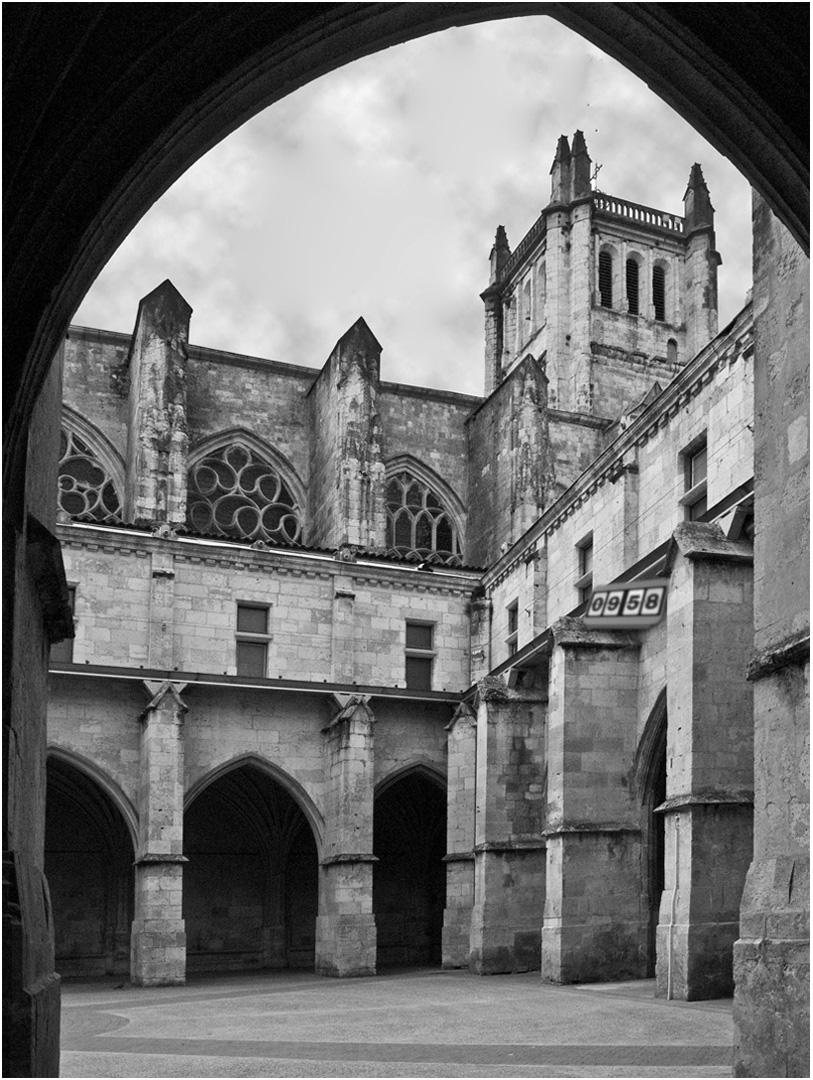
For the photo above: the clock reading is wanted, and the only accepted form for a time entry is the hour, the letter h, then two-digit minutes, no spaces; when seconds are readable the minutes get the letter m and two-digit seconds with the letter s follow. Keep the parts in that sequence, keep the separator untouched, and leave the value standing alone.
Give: 9h58
